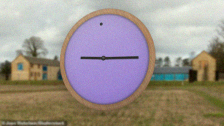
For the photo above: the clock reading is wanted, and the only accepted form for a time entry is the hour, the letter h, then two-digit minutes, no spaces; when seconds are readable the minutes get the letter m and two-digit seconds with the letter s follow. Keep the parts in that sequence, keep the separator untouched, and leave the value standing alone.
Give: 9h16
